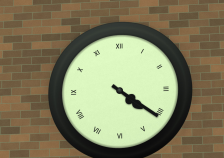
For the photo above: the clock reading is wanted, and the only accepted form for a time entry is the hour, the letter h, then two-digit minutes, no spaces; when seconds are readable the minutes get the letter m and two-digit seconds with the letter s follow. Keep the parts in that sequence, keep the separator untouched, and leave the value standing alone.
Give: 4h21
